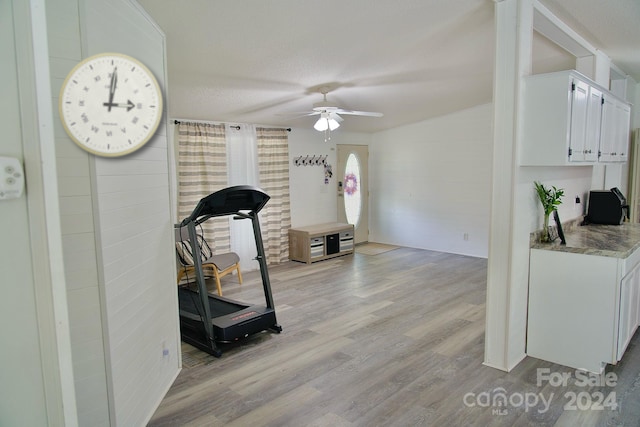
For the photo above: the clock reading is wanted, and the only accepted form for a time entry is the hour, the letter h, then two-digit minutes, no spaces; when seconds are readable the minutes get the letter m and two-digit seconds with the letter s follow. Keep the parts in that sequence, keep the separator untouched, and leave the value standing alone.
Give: 3h01
